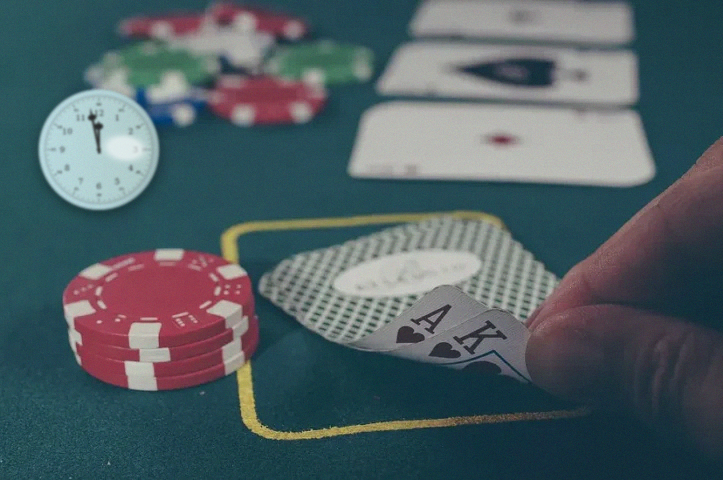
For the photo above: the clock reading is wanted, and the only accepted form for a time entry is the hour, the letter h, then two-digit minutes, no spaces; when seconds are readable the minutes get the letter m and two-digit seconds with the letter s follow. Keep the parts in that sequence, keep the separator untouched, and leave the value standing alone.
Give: 11h58
